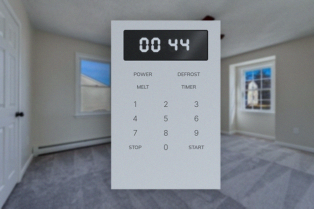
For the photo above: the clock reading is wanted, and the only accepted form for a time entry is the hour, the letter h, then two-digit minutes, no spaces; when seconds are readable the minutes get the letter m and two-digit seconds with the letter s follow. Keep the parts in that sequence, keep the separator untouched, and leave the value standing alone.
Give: 0h44
